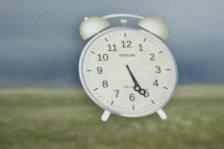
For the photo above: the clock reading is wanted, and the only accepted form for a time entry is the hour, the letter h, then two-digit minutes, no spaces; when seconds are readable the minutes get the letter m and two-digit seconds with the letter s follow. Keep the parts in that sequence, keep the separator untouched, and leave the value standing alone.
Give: 5h26
